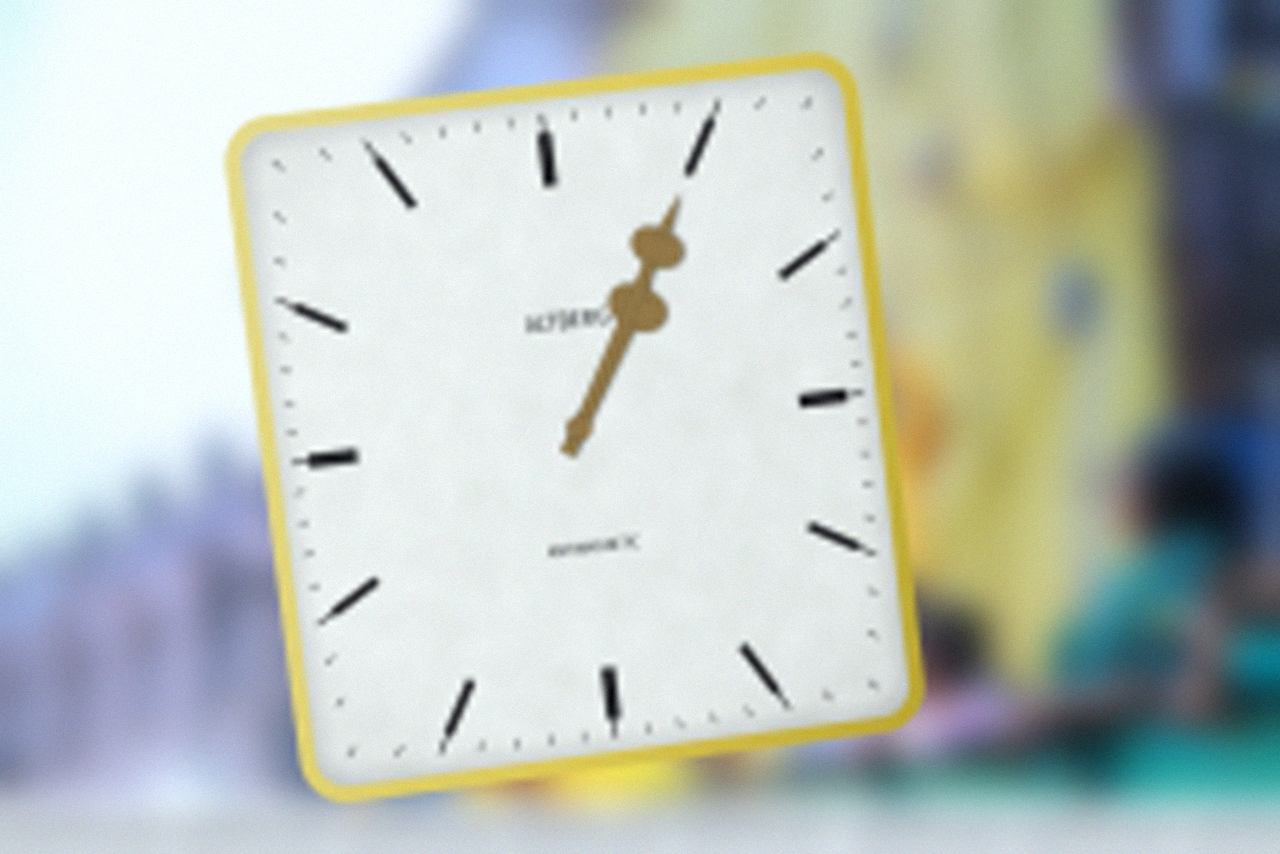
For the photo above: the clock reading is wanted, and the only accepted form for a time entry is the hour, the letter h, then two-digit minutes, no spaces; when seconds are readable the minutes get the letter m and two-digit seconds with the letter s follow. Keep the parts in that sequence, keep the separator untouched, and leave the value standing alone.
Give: 1h05
